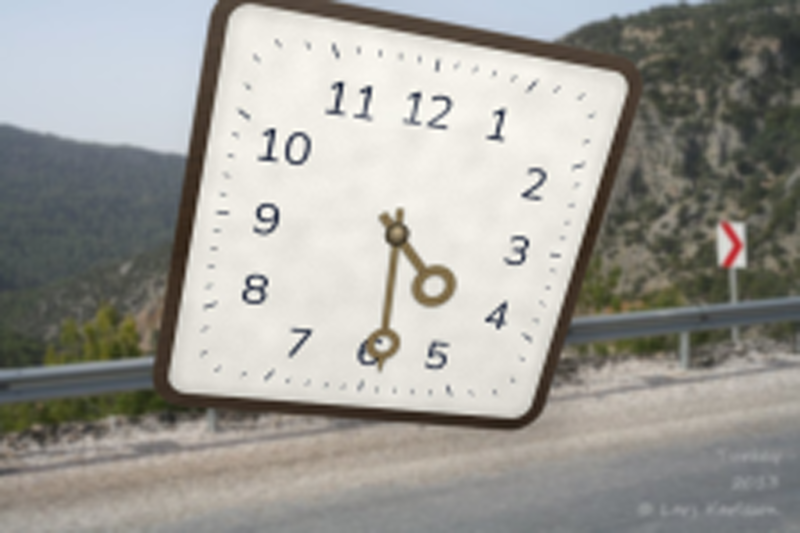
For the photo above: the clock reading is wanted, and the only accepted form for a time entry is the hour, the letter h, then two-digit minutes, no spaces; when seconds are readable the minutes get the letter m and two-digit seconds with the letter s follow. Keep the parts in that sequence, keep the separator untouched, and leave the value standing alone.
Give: 4h29
